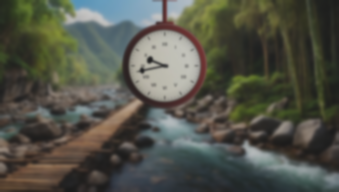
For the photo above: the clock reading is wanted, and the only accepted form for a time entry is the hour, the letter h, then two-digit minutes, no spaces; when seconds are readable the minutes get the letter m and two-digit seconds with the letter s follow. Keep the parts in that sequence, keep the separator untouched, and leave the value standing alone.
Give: 9h43
